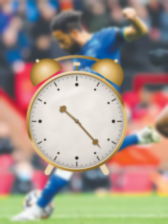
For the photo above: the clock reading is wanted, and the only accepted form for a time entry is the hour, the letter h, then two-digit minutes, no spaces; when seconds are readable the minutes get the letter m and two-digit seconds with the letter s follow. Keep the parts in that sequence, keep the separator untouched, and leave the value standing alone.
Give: 10h23
